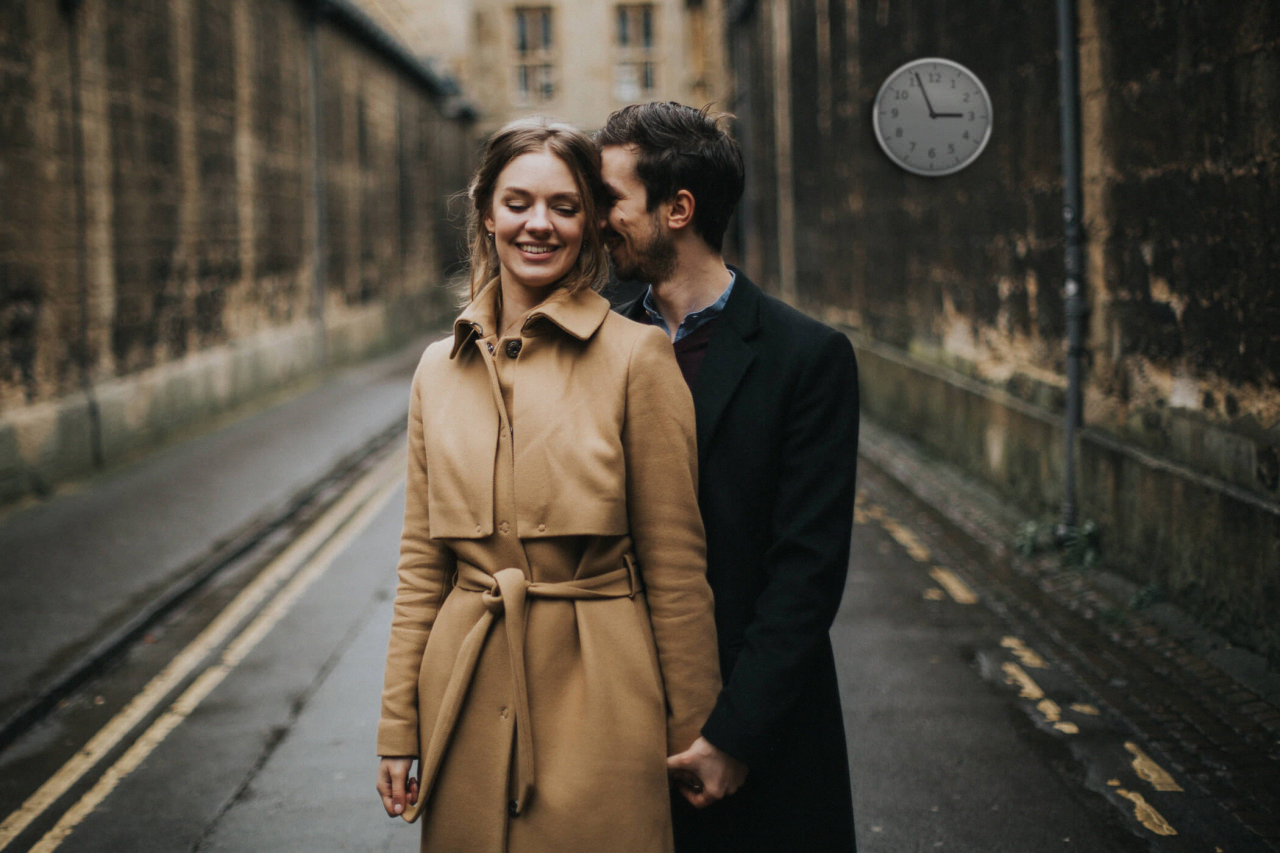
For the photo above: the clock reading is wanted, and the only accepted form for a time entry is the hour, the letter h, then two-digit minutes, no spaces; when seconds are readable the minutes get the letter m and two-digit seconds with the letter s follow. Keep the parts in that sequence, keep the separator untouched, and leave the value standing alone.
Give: 2h56
